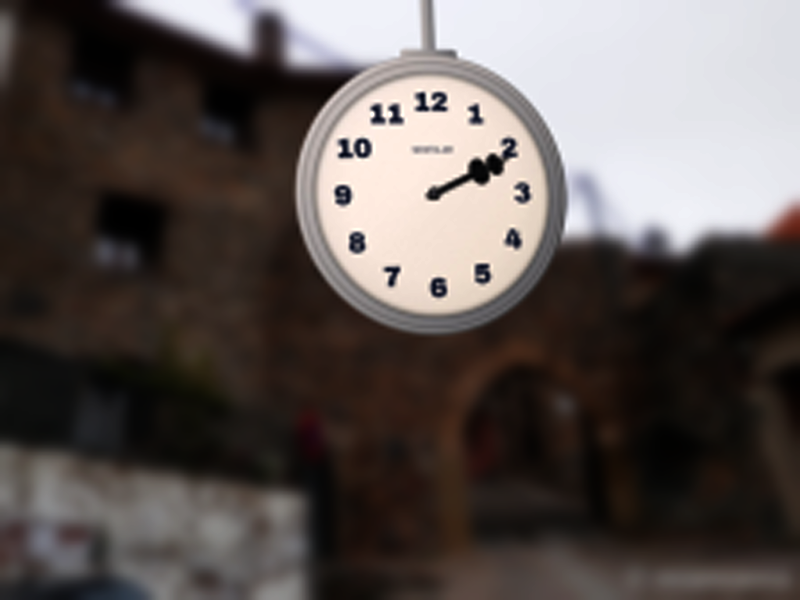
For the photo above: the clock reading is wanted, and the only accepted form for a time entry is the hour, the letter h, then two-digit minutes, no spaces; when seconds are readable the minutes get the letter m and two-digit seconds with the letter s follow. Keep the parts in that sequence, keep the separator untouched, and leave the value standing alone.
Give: 2h11
